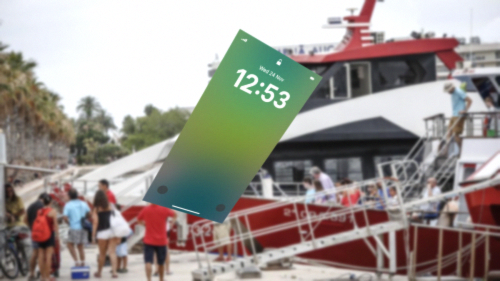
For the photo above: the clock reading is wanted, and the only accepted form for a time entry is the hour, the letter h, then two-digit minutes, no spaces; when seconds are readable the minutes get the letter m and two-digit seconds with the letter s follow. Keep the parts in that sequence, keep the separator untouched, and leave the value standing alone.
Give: 12h53
